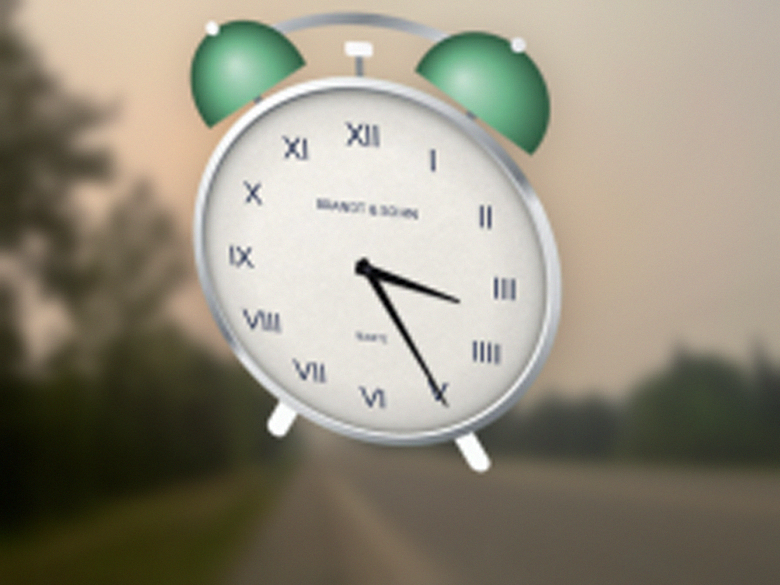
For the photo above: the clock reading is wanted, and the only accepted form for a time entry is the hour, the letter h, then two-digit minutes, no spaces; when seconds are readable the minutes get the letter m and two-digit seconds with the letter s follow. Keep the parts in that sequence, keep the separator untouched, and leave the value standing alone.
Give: 3h25
